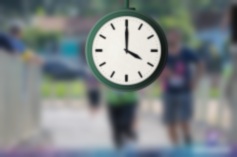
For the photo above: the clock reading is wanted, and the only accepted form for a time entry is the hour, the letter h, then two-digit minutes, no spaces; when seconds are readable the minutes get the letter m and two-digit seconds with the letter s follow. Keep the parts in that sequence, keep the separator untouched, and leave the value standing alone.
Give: 4h00
